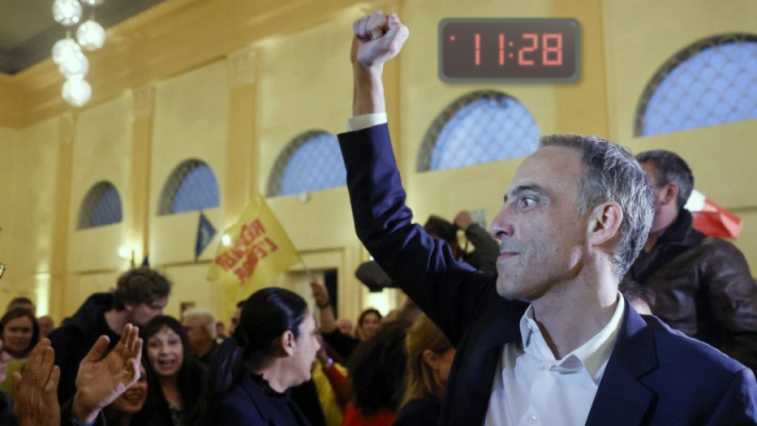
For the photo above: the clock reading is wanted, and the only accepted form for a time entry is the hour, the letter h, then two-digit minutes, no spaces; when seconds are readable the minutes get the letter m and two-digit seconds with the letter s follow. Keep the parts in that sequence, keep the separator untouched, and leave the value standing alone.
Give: 11h28
